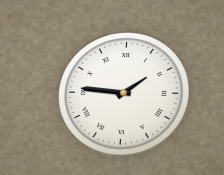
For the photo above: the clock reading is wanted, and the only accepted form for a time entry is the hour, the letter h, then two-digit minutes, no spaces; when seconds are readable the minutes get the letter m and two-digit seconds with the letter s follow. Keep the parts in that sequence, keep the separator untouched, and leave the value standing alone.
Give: 1h46
